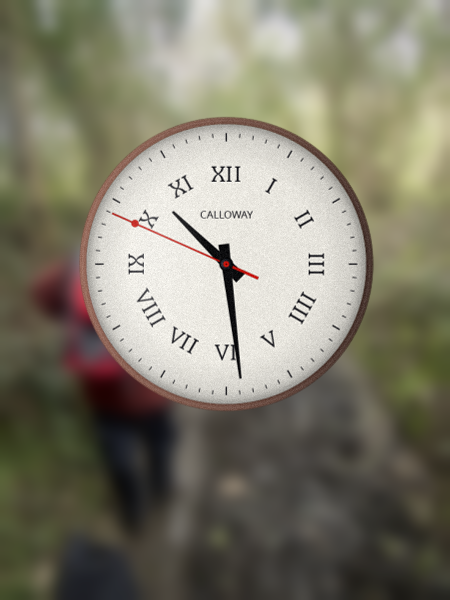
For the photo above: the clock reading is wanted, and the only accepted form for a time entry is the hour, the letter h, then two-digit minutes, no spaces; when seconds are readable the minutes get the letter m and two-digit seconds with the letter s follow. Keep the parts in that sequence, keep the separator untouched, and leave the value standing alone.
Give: 10h28m49s
